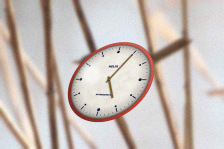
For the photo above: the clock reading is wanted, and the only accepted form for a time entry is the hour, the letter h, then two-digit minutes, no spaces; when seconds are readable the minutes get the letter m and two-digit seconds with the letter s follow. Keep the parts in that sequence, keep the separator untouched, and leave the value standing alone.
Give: 5h05
